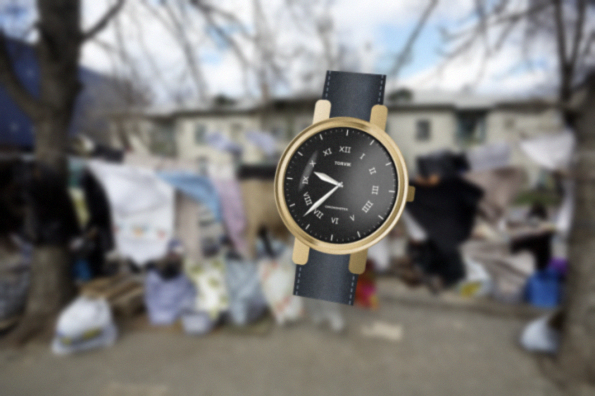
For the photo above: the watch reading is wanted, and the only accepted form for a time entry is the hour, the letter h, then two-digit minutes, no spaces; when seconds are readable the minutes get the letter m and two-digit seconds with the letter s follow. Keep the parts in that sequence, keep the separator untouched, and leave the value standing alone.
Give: 9h37
